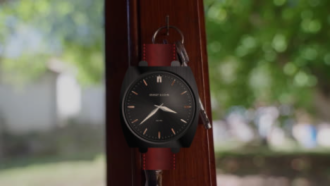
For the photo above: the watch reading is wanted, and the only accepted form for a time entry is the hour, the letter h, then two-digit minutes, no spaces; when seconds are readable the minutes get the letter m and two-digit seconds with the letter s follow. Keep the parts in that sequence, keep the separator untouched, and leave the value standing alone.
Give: 3h38
